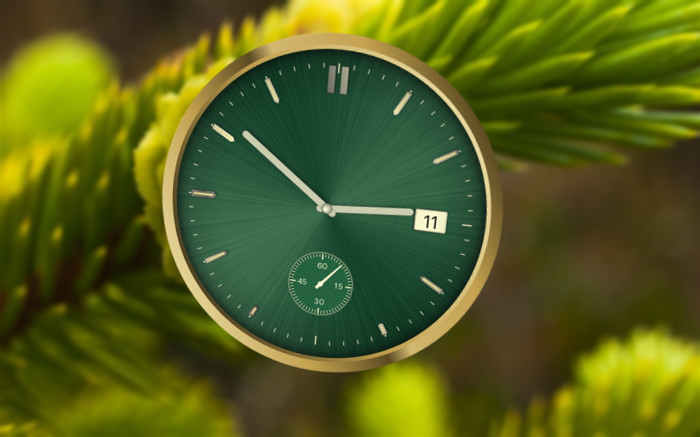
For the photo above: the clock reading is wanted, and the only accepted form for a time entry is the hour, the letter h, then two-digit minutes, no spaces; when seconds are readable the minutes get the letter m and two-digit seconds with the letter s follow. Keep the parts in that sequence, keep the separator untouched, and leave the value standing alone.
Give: 2h51m07s
